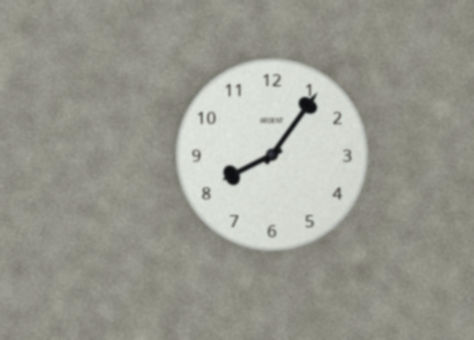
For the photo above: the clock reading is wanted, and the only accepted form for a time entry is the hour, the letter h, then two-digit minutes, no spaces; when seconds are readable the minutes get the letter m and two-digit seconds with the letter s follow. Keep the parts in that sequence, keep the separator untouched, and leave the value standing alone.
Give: 8h06
